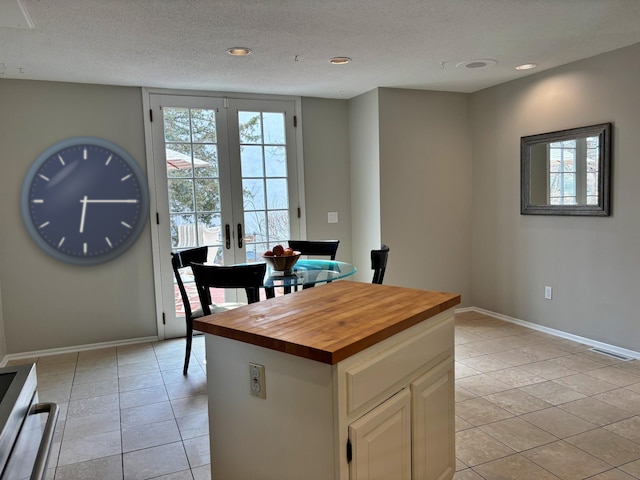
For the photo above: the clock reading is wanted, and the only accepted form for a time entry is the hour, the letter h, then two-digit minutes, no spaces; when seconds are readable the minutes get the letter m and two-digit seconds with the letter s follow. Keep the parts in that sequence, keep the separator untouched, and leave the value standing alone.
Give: 6h15
